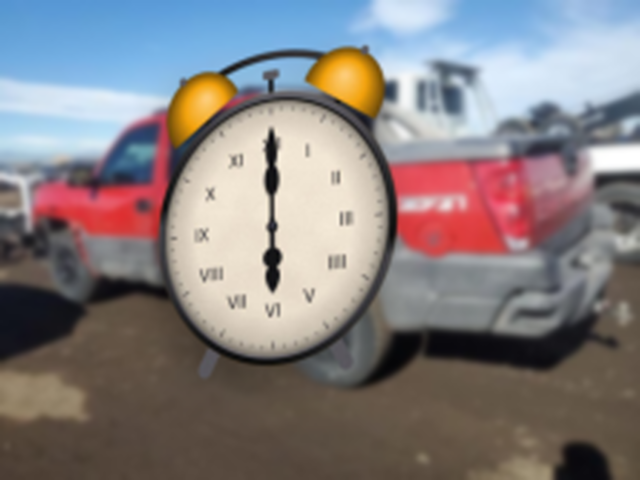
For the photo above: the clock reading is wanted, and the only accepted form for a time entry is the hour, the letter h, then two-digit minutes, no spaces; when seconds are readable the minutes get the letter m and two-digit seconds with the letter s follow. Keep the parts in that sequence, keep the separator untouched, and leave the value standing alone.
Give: 6h00
